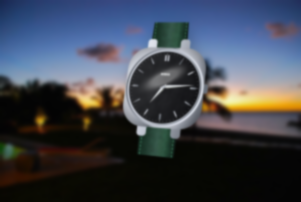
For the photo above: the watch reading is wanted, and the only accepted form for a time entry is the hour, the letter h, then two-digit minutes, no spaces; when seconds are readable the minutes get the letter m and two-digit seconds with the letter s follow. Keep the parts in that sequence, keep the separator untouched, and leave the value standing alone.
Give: 7h14
